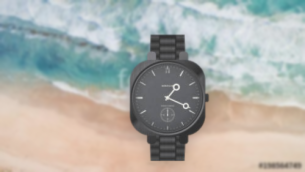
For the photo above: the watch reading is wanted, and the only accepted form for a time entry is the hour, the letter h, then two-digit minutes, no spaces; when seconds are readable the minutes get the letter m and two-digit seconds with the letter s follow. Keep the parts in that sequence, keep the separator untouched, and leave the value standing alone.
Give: 1h19
